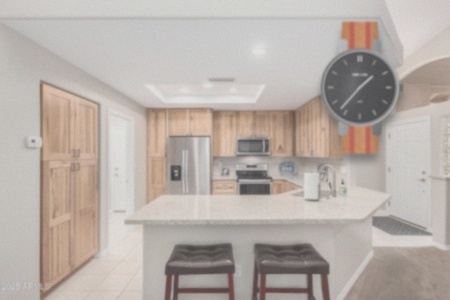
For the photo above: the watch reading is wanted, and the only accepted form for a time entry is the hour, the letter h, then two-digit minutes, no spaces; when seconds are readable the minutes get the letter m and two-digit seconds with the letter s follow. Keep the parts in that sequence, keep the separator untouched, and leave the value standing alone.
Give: 1h37
